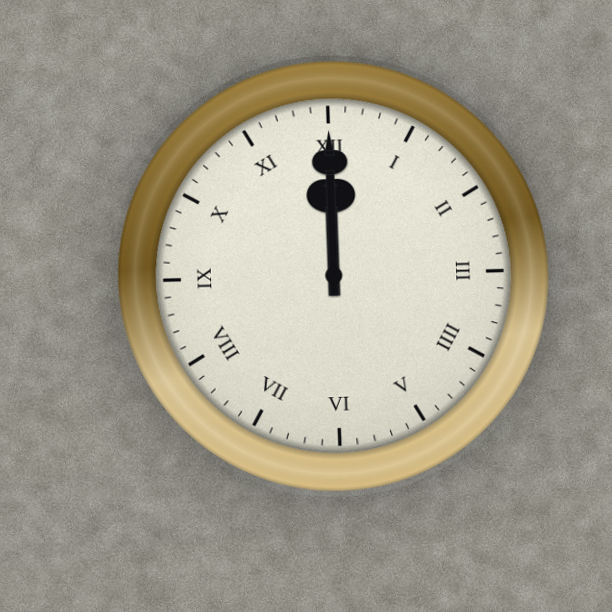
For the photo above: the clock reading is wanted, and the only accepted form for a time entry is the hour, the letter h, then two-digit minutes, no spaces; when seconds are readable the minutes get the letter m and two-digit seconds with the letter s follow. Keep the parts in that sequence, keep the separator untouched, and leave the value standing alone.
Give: 12h00
